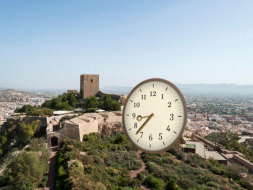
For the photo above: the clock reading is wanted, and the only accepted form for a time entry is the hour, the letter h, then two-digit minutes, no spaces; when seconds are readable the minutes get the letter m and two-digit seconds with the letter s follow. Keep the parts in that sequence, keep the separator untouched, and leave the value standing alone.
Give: 8h37
